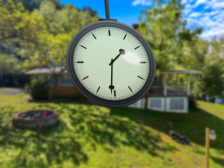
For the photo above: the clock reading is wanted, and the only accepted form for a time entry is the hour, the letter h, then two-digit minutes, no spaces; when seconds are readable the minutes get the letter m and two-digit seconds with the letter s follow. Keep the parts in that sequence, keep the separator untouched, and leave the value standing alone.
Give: 1h31
